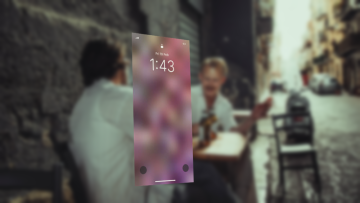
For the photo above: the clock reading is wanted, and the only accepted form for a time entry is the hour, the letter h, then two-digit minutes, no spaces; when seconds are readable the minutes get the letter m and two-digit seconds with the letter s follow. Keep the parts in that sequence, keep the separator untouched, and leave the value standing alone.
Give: 1h43
